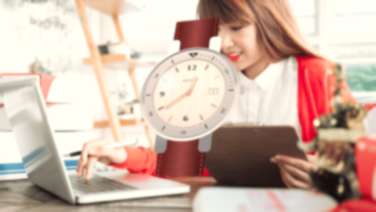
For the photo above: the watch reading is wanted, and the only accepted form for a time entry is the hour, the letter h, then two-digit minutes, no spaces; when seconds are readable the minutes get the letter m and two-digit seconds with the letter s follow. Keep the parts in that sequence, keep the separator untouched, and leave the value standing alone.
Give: 12h39
